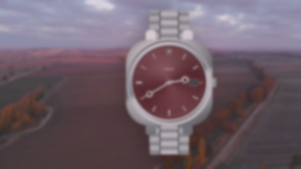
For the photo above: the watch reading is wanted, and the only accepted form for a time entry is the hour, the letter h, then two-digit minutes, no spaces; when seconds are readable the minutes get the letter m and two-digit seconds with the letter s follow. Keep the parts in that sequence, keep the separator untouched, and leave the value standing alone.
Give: 2h40
